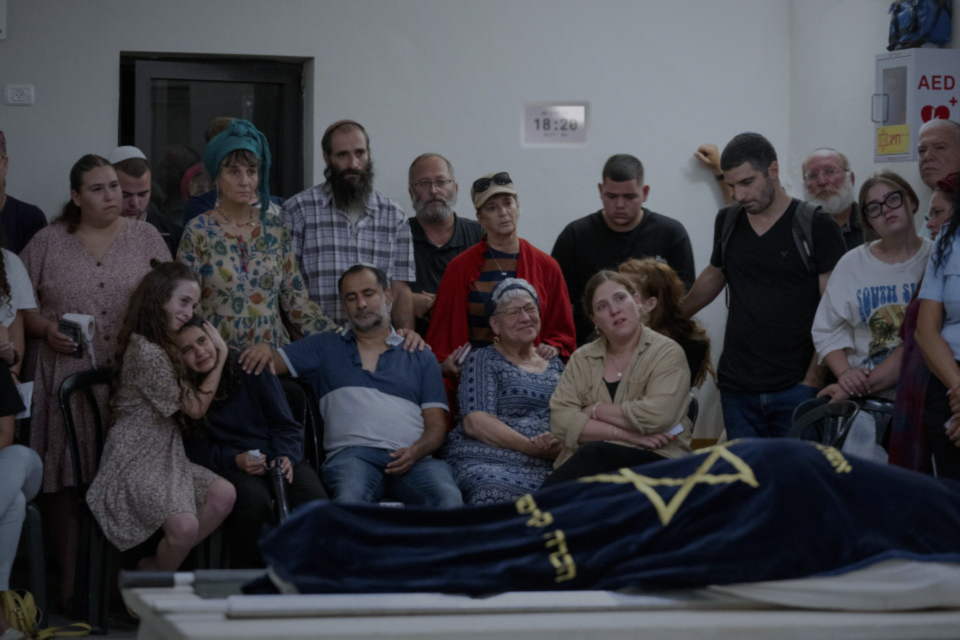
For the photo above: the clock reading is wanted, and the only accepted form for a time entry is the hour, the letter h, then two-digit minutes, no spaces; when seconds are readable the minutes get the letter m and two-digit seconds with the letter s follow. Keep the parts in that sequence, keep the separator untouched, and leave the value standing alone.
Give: 18h20
